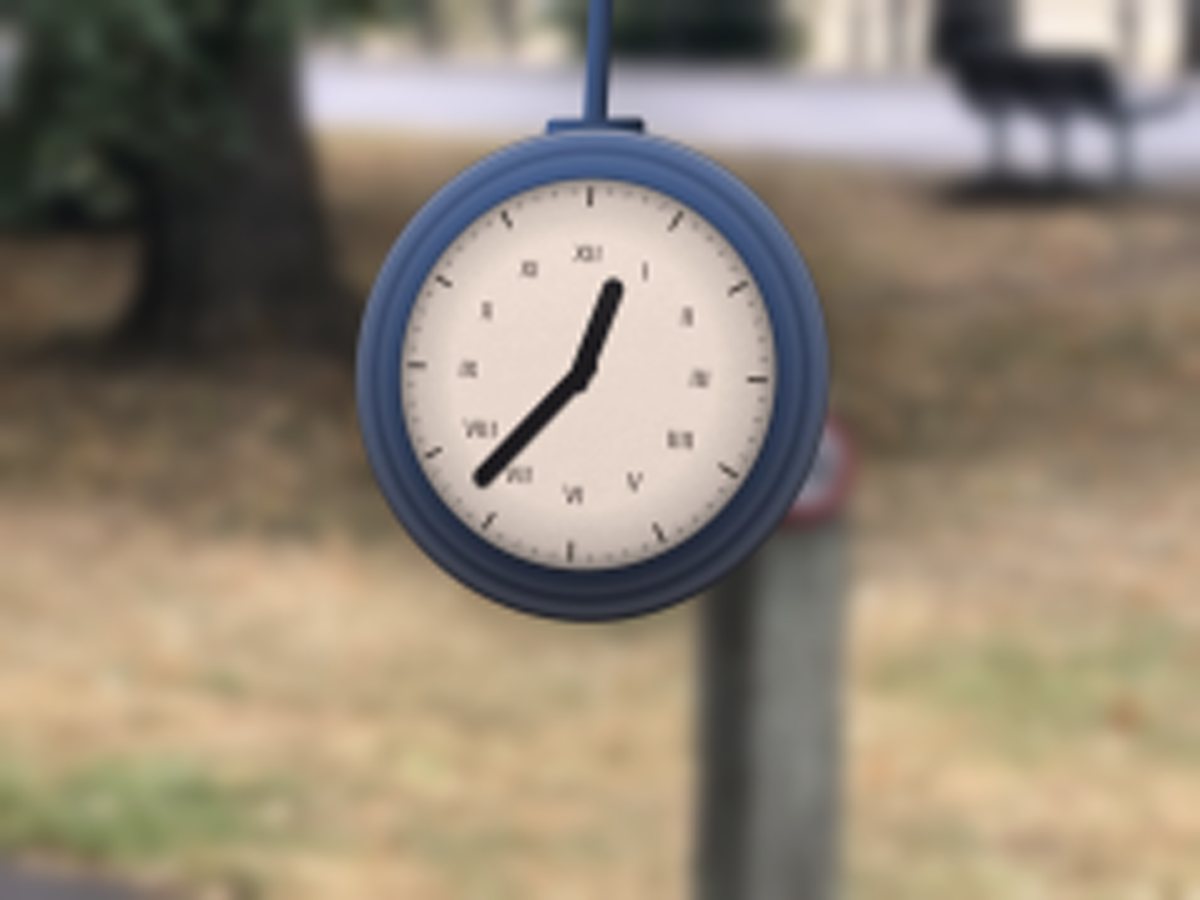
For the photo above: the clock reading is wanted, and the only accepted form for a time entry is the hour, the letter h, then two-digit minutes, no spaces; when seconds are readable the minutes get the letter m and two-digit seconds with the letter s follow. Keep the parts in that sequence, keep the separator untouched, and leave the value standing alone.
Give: 12h37
